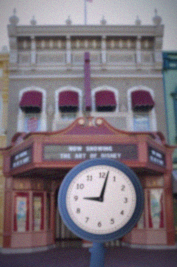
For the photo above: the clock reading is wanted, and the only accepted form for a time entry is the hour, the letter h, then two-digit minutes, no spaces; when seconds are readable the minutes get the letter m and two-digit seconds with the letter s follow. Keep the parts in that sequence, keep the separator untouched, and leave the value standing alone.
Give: 9h02
